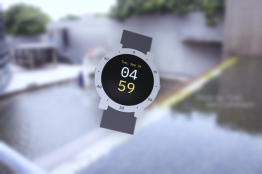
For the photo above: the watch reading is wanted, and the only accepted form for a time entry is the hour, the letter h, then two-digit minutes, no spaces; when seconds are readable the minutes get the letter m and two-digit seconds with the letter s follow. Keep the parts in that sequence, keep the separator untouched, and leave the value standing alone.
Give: 4h59
